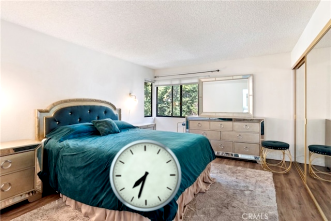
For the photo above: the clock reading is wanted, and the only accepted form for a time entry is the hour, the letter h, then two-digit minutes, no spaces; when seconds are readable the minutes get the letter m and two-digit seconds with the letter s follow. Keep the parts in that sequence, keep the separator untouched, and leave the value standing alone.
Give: 7h33
